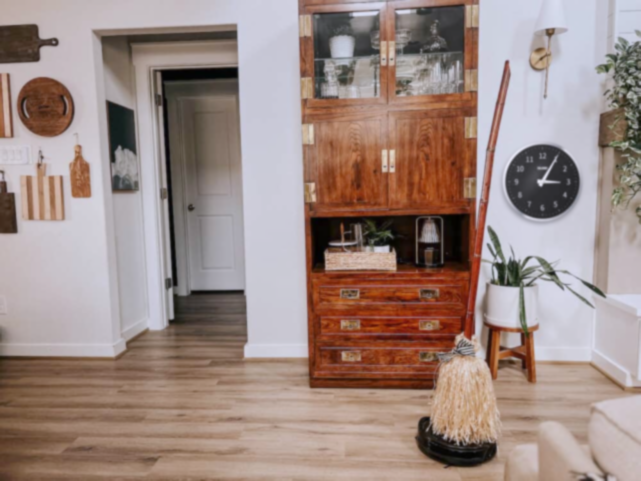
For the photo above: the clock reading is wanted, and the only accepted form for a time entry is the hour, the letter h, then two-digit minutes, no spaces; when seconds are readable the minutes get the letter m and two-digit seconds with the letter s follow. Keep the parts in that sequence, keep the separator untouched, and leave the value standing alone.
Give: 3h05
